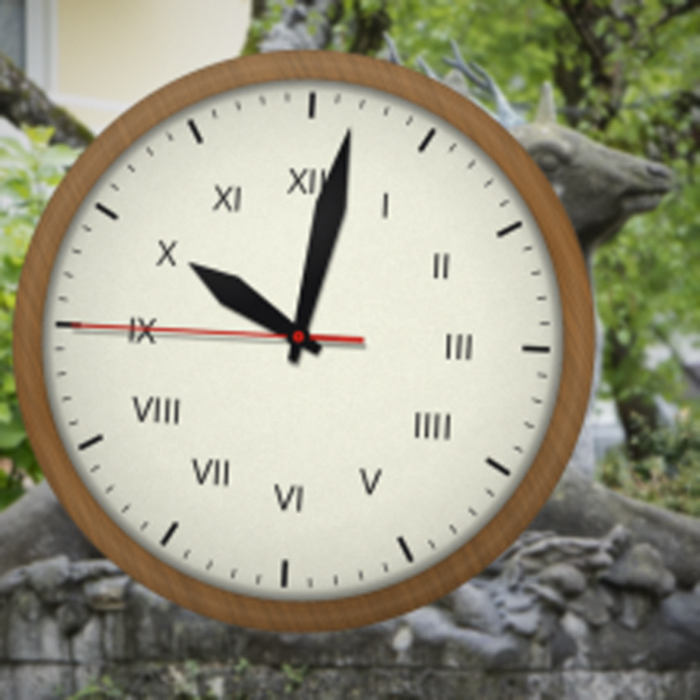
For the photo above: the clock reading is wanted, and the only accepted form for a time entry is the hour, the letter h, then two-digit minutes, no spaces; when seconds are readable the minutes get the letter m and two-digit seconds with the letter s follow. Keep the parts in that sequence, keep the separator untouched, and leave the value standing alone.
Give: 10h01m45s
